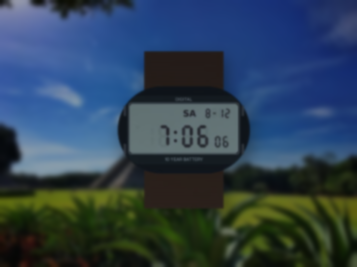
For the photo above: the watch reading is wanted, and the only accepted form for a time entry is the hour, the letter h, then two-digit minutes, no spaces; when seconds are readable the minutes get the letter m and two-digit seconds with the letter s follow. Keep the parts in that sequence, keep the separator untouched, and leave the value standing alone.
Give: 7h06m06s
